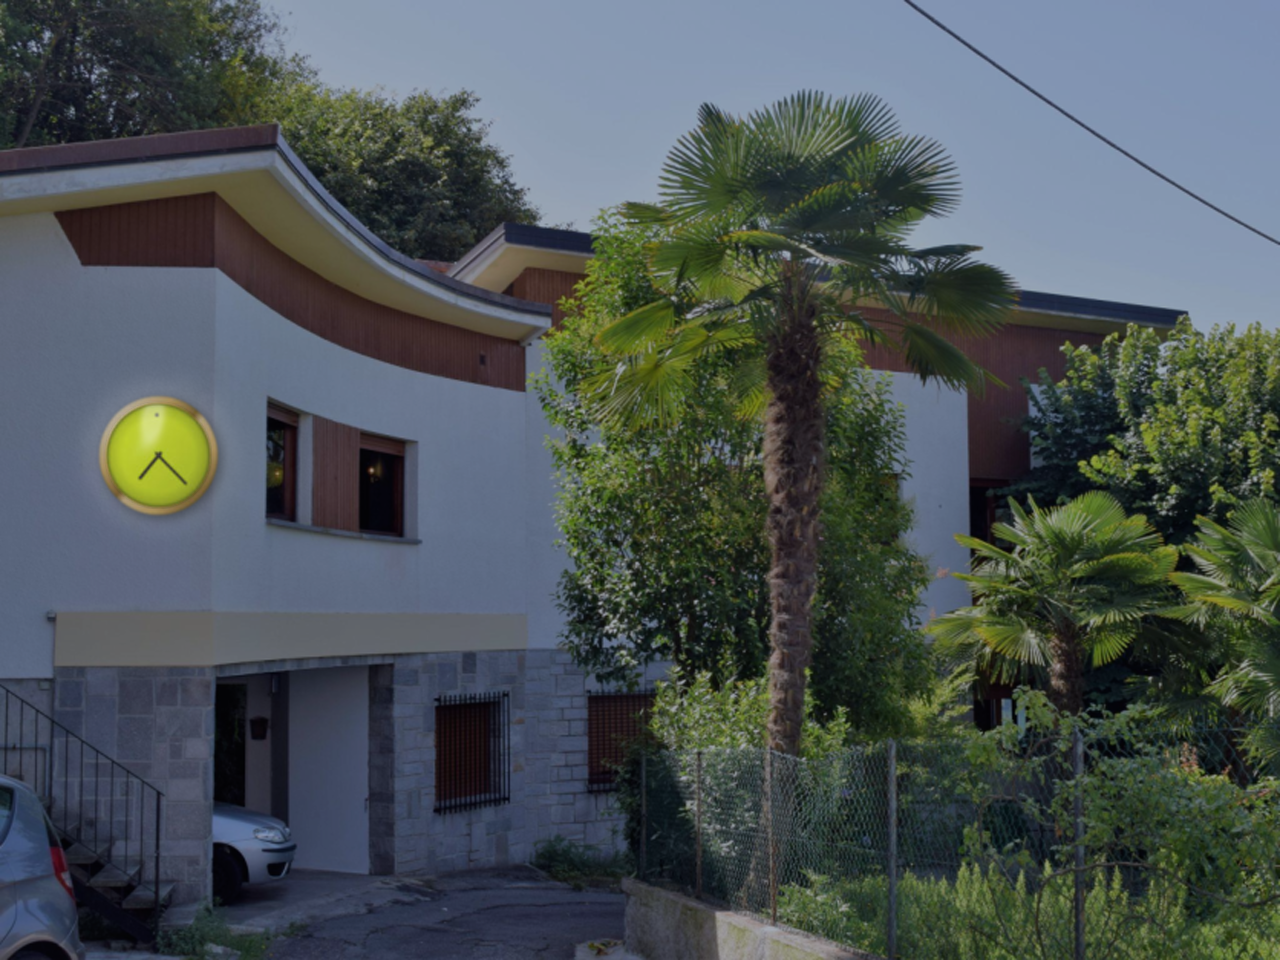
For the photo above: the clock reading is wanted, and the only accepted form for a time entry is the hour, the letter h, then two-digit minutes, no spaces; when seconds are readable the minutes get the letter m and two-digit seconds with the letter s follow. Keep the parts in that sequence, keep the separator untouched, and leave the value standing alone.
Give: 7h23
